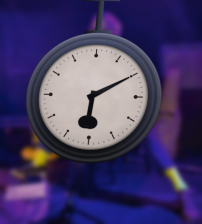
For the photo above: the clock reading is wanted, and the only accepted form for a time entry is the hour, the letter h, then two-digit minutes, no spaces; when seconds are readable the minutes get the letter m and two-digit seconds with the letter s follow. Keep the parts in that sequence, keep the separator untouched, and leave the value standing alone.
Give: 6h10
